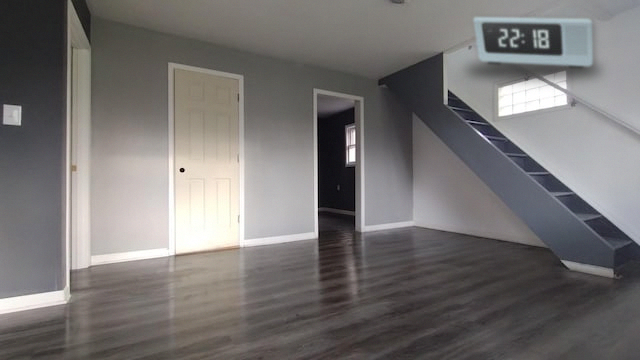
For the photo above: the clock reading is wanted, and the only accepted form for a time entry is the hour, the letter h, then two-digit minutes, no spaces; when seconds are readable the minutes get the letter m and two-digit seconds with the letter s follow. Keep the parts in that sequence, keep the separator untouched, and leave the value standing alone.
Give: 22h18
